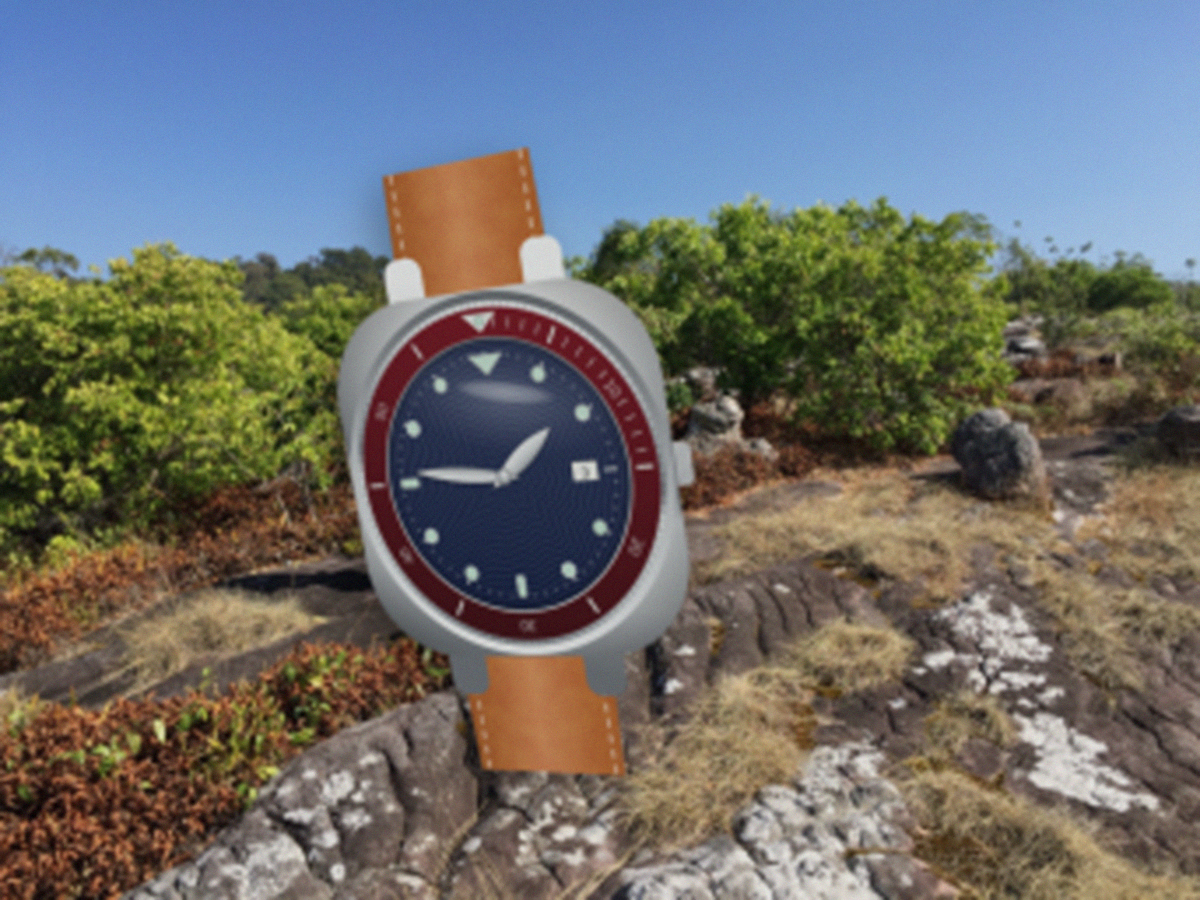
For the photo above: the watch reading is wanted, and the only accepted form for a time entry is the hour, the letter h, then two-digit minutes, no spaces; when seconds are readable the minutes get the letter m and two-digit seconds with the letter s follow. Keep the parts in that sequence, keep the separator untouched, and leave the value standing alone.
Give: 1h46
